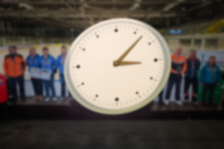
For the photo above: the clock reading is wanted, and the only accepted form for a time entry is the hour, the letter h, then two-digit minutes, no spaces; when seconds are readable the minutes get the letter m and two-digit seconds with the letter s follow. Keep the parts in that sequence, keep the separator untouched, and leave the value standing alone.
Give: 3h07
